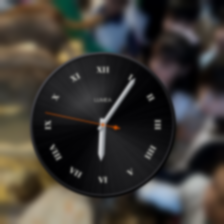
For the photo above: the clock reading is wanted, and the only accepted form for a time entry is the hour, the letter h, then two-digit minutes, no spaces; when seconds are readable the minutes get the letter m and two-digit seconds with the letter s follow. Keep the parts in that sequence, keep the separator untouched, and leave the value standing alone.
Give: 6h05m47s
